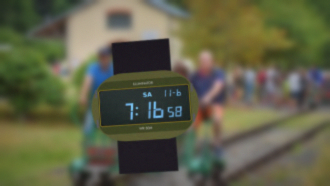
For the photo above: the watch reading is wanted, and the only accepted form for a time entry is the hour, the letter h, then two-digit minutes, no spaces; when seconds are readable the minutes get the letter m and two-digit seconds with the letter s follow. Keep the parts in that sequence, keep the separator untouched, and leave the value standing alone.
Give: 7h16m58s
